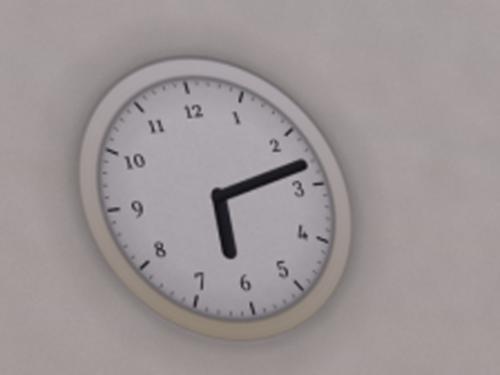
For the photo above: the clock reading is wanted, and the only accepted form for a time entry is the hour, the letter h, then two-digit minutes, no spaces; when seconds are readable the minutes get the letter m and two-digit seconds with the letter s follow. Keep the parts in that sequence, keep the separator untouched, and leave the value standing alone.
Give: 6h13
